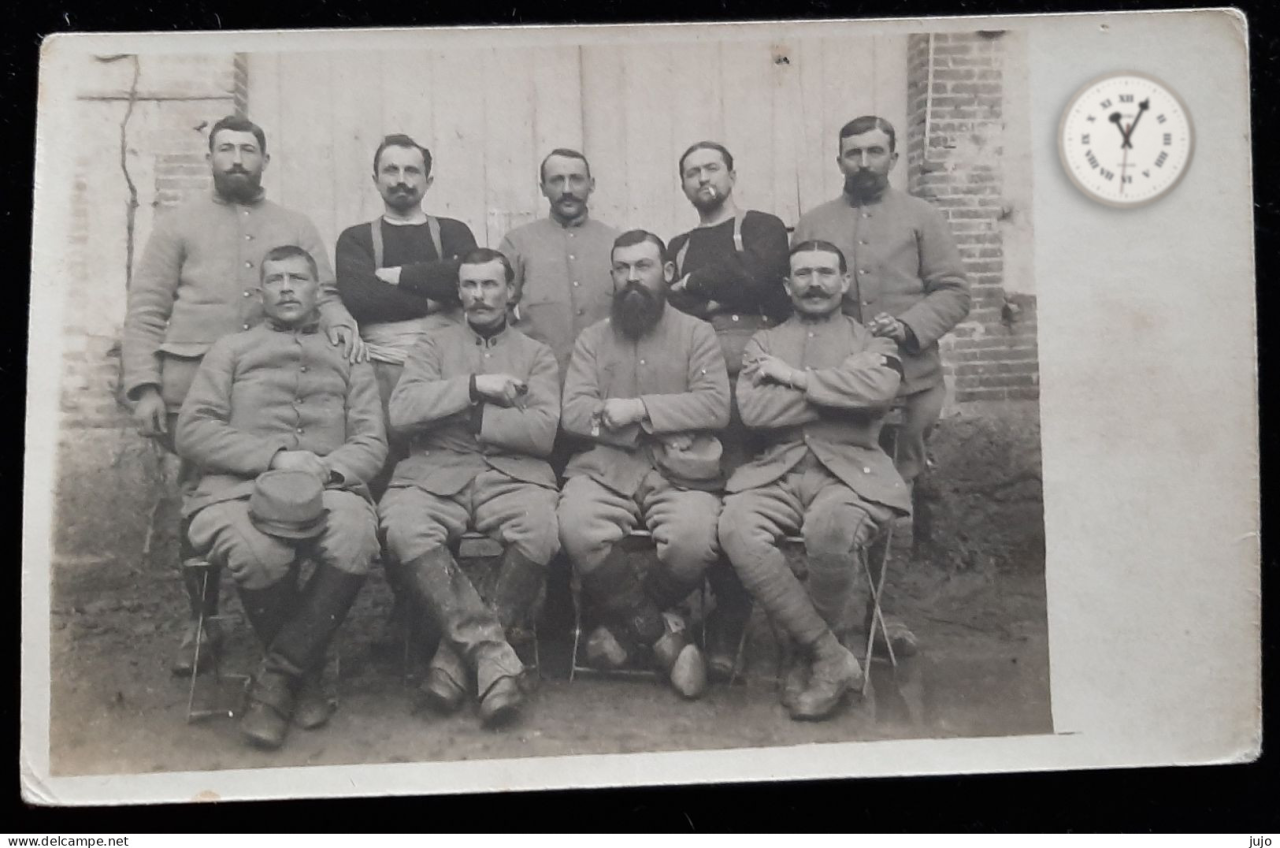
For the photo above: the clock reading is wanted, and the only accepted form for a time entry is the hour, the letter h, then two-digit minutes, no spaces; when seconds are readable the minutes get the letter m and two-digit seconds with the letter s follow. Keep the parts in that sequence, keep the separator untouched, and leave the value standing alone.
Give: 11h04m31s
